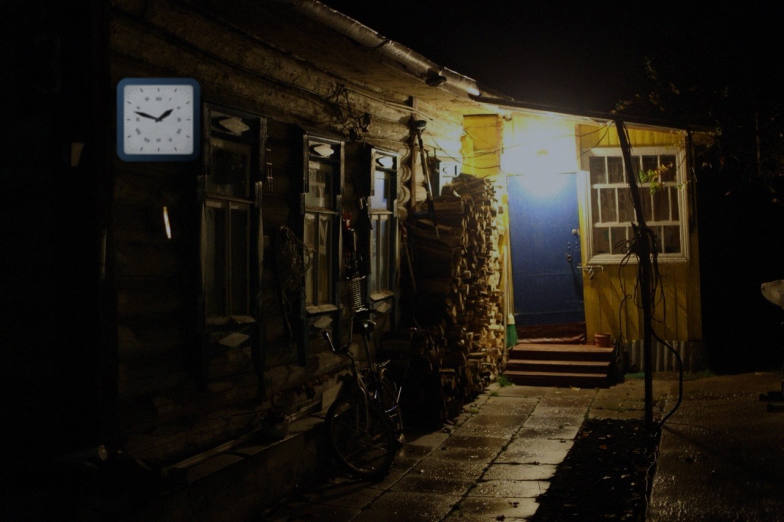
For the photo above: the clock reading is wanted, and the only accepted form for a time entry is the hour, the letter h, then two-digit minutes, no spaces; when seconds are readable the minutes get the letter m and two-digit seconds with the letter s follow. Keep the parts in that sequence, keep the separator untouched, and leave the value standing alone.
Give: 1h48
